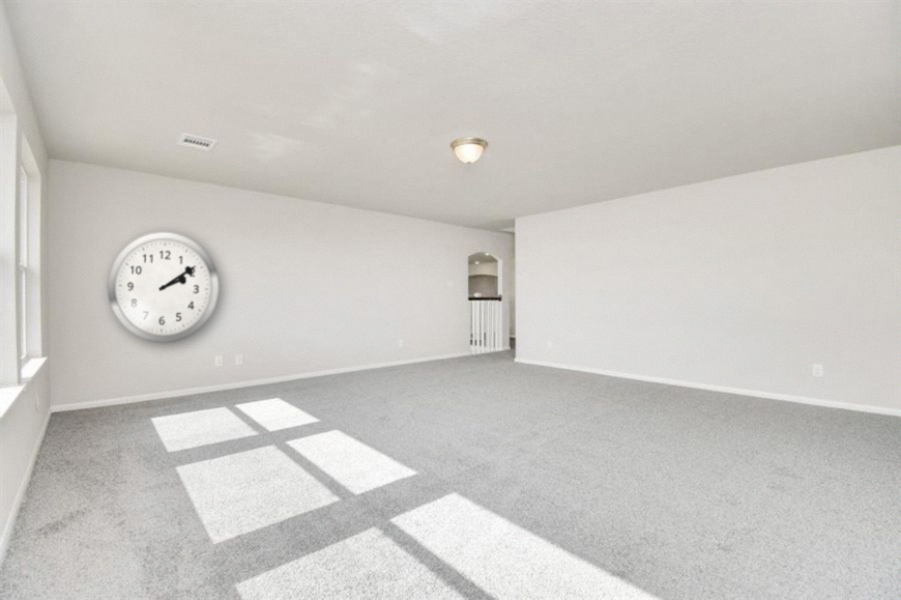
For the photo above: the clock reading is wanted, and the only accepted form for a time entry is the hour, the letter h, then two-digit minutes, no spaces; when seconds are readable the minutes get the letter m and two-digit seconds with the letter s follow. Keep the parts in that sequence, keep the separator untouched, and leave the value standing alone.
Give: 2h09
